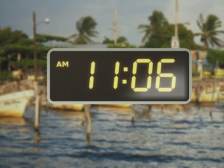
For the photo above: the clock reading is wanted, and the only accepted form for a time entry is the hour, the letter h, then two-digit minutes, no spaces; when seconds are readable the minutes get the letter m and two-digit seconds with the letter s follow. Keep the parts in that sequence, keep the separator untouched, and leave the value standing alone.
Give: 11h06
